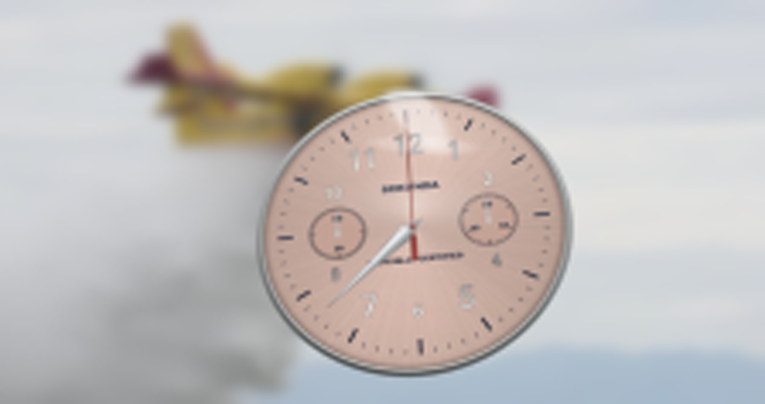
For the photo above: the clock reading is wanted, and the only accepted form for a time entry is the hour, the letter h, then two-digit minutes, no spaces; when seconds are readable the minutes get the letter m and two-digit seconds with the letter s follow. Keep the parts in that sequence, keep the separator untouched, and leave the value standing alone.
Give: 7h38
